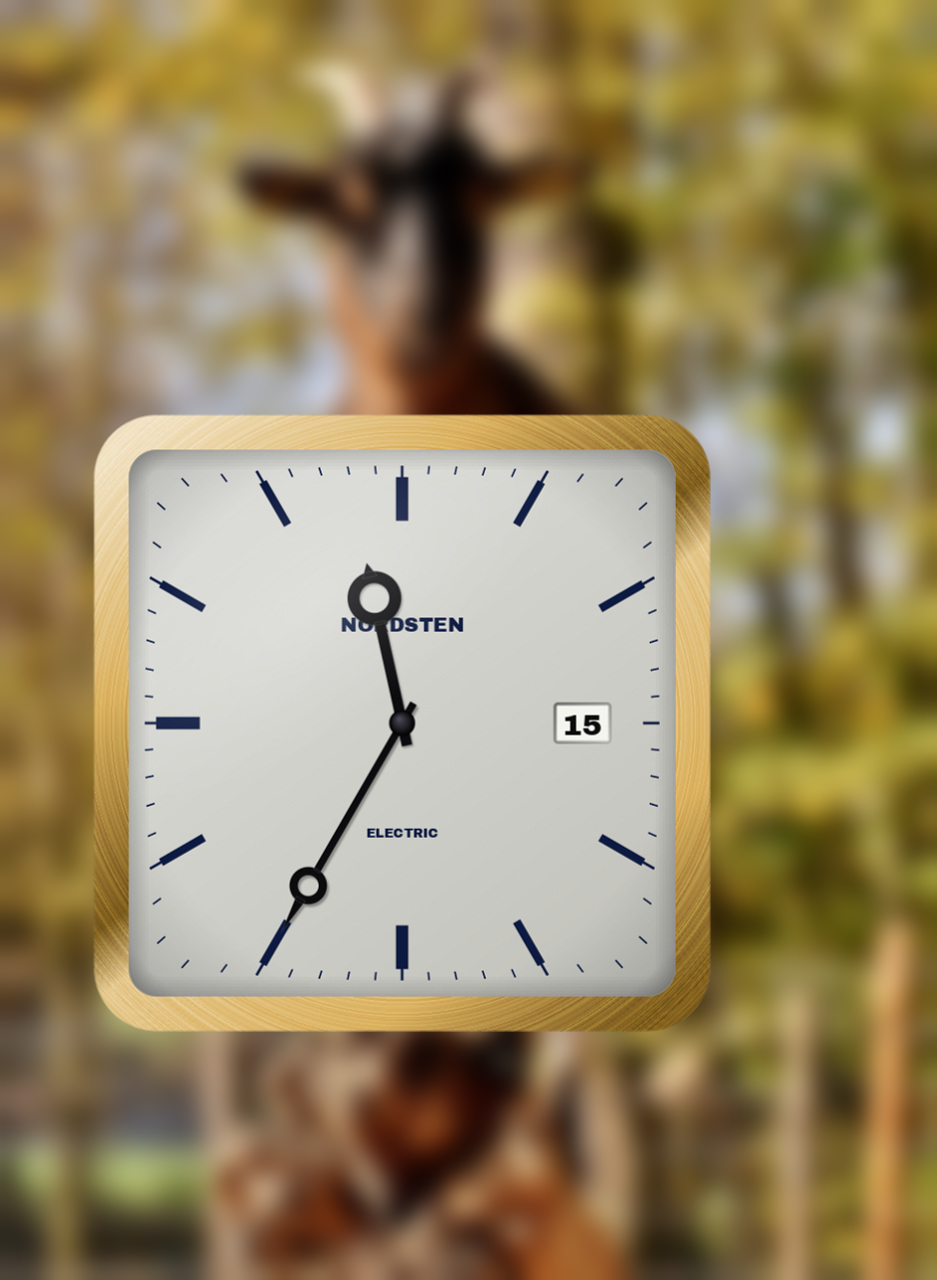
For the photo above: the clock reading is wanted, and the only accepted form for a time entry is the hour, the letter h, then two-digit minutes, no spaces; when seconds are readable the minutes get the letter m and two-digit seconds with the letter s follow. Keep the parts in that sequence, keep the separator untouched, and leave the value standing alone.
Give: 11h35
